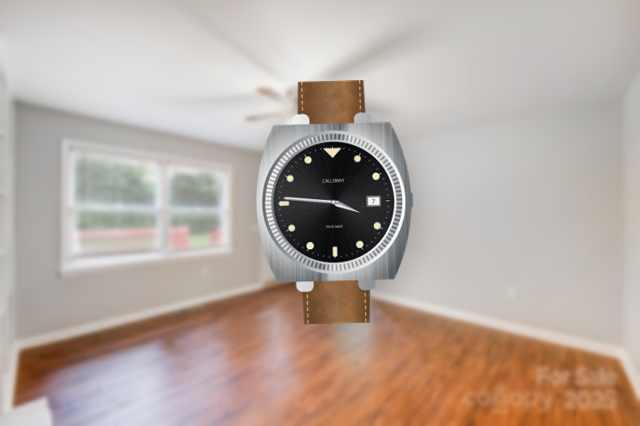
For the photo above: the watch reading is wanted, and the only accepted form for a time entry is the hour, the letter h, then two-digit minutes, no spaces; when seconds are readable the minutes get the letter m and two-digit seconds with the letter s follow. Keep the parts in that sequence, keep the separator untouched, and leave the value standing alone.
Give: 3h46
